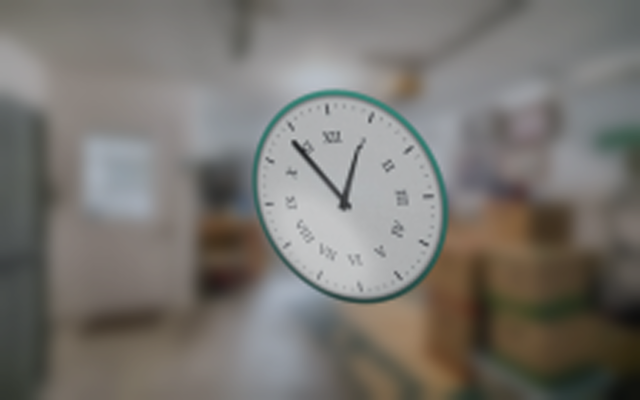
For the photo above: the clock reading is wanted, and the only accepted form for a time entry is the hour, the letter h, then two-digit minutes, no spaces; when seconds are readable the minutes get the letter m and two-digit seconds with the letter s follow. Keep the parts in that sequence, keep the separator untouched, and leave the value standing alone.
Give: 12h54
